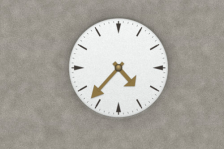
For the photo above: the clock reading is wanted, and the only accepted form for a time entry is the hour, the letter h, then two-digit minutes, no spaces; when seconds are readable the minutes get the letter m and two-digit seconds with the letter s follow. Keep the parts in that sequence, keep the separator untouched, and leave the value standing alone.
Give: 4h37
